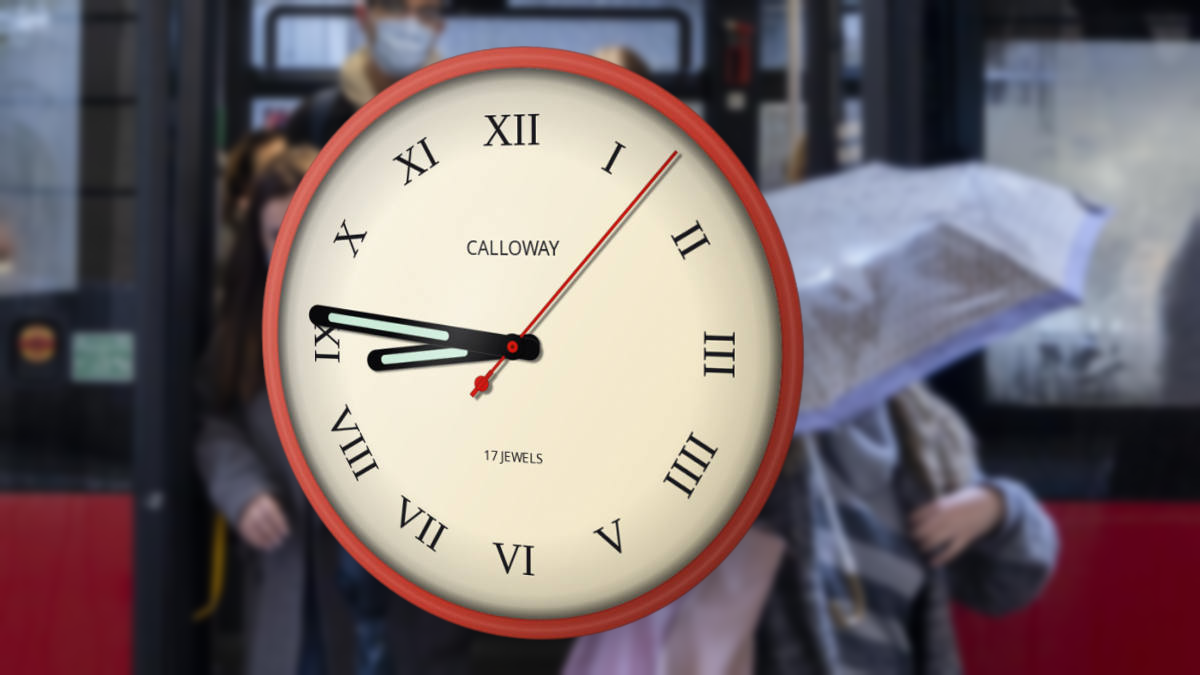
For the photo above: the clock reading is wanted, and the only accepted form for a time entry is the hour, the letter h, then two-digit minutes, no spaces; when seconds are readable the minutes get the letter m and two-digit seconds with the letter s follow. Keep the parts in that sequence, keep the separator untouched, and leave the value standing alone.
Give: 8h46m07s
